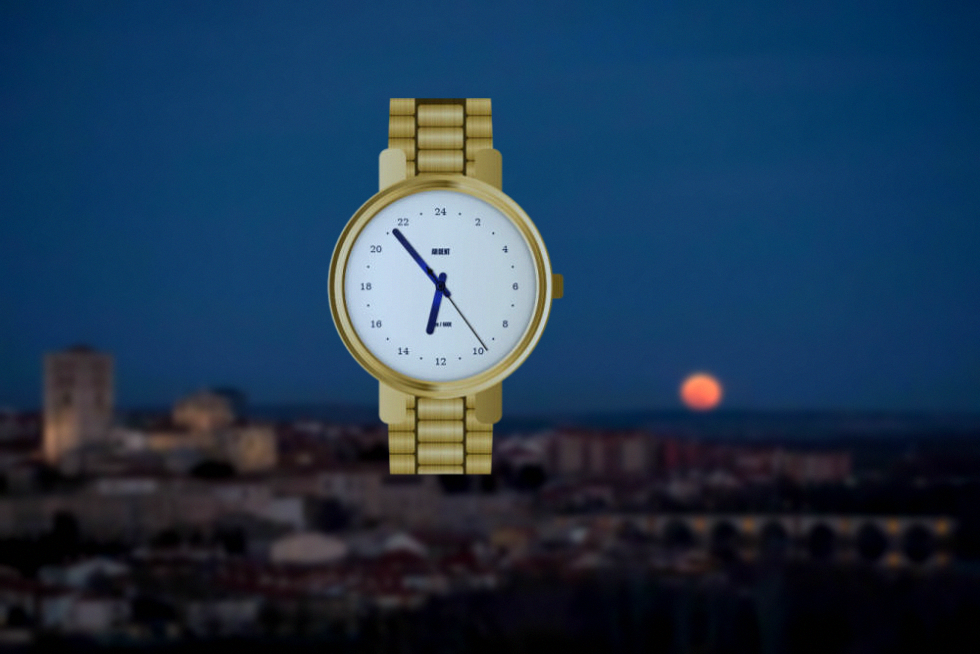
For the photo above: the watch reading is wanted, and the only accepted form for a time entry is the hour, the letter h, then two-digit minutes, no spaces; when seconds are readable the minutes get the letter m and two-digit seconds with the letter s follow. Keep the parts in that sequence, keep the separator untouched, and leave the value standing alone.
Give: 12h53m24s
